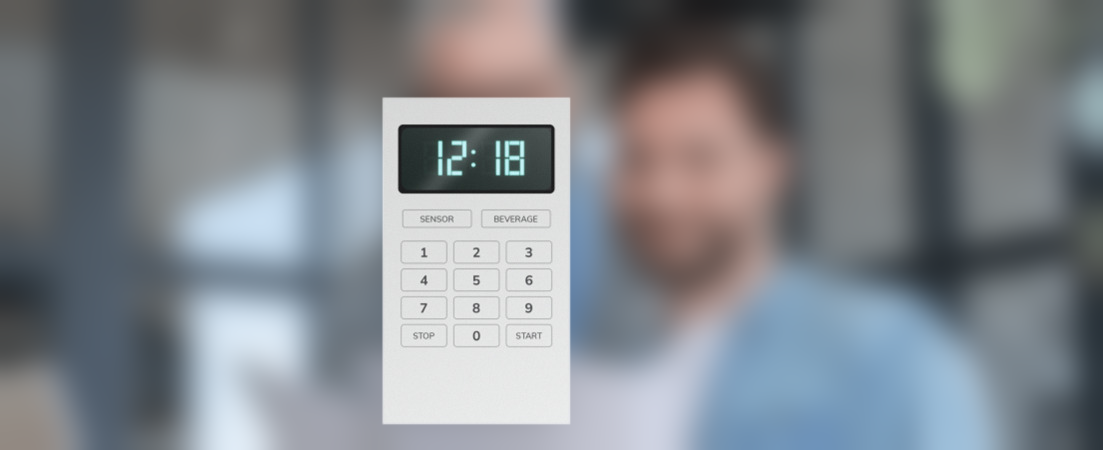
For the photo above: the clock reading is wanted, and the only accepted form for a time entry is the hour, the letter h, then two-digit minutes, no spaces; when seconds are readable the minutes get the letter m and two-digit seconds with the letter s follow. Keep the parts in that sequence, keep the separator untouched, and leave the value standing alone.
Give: 12h18
